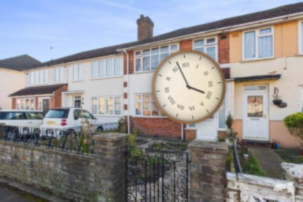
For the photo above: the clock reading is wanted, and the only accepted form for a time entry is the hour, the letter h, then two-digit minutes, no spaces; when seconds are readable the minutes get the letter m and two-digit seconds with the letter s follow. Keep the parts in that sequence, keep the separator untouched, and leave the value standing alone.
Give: 3h57
